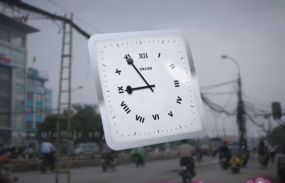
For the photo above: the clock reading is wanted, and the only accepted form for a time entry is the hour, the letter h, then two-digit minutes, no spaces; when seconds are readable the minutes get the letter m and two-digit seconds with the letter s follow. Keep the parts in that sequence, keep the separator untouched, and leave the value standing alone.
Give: 8h55
